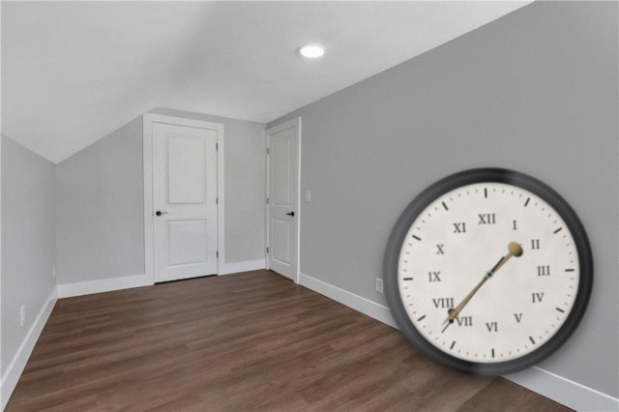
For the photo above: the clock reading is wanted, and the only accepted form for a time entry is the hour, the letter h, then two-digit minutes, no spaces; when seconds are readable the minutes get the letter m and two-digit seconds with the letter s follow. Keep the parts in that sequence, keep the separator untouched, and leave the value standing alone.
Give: 1h37m37s
